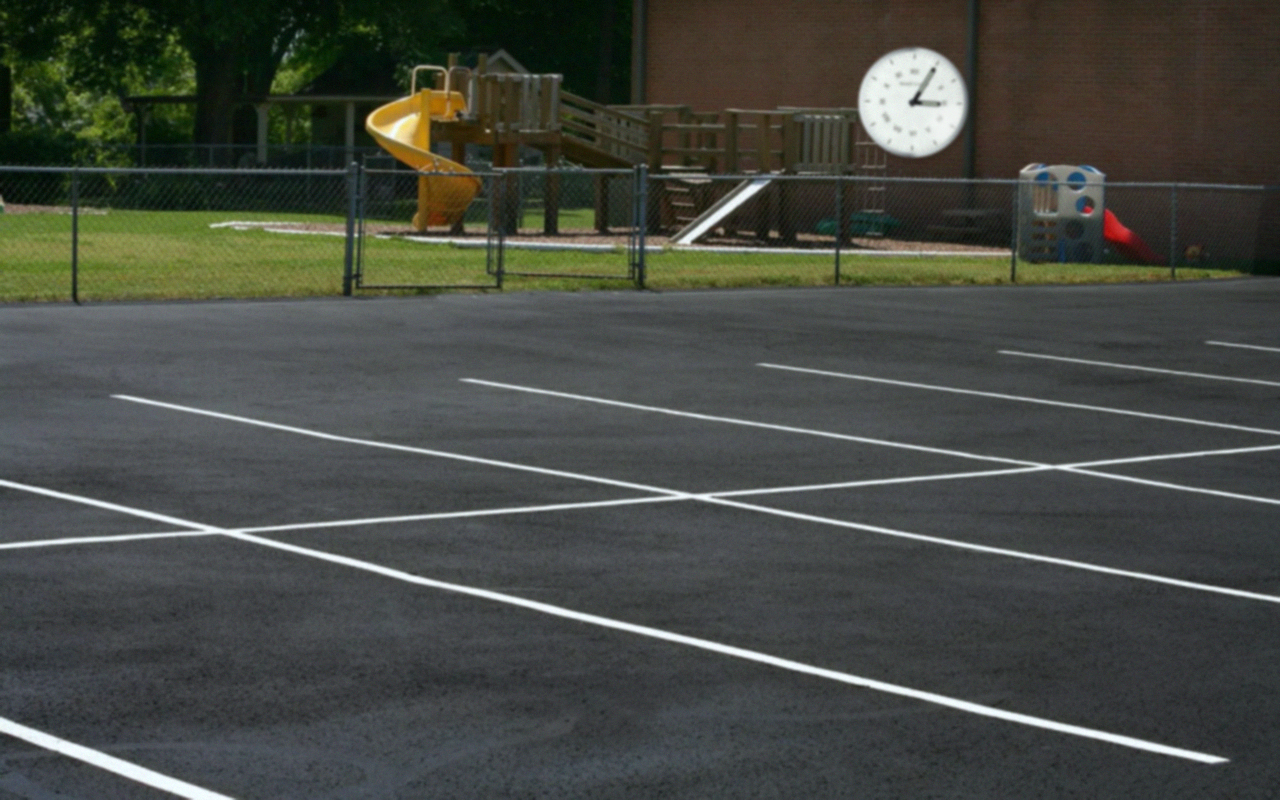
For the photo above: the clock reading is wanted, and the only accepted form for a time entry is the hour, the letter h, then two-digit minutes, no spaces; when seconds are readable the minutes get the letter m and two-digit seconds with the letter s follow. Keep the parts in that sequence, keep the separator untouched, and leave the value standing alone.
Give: 3h05
